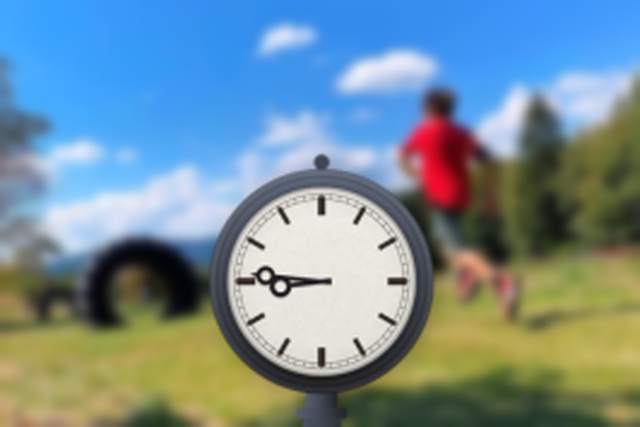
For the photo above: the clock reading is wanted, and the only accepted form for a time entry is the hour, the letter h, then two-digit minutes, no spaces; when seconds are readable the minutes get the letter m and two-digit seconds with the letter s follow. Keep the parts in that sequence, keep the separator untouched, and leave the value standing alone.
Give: 8h46
